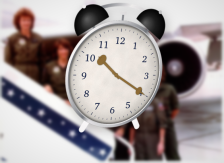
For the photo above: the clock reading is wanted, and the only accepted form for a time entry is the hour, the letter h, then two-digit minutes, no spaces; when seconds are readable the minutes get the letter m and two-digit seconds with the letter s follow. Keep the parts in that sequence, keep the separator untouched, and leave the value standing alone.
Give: 10h20
